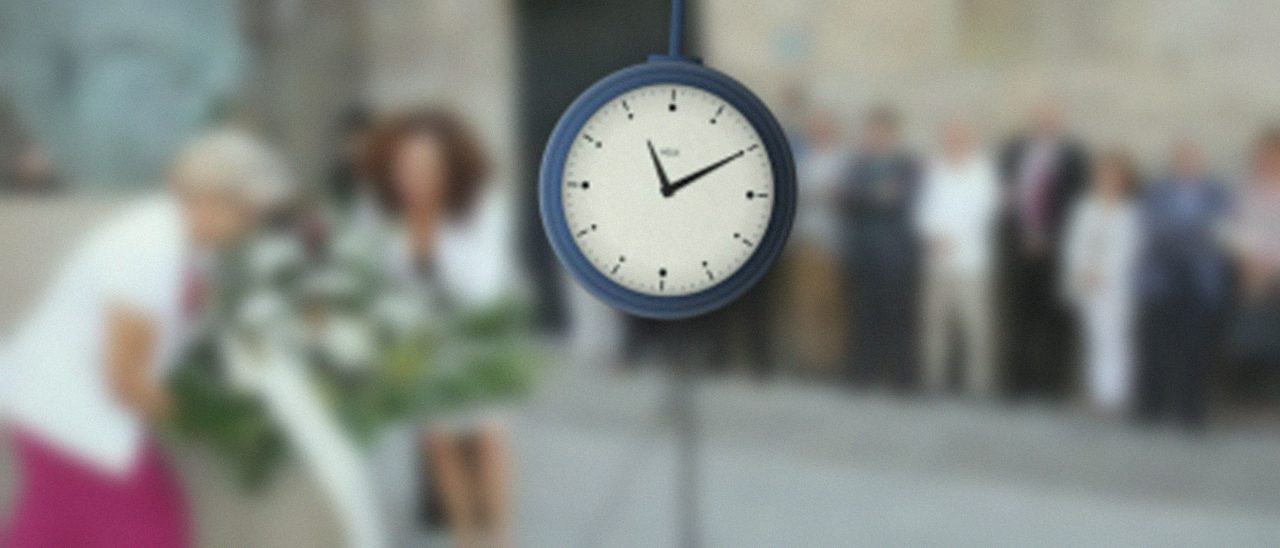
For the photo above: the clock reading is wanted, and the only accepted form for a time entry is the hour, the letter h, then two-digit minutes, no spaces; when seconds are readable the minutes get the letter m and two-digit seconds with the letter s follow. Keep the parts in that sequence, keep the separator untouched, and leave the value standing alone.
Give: 11h10
